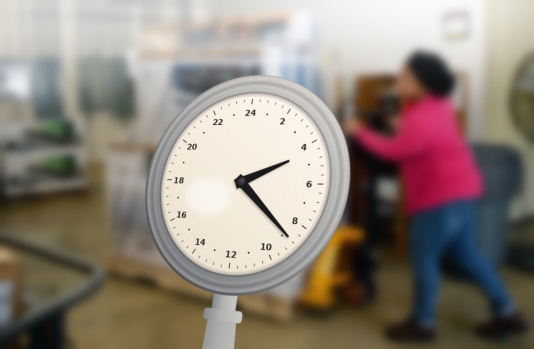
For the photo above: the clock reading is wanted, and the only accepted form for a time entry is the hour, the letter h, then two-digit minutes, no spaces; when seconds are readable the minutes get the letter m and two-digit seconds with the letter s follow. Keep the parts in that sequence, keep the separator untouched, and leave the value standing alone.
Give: 4h22
